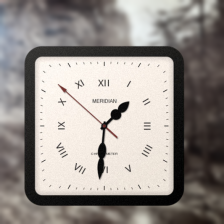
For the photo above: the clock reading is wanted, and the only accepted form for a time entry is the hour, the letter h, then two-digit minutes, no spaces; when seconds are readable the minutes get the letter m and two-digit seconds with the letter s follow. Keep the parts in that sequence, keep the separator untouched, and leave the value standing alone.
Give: 1h30m52s
